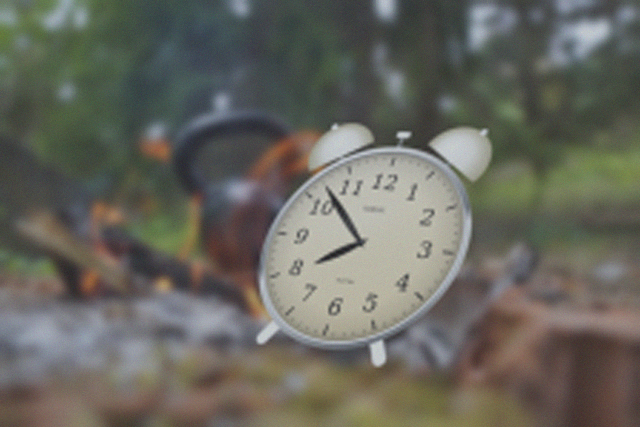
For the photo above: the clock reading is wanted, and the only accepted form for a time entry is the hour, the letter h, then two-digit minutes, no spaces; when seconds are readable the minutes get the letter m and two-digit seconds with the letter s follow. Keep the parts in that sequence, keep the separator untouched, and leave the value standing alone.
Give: 7h52
